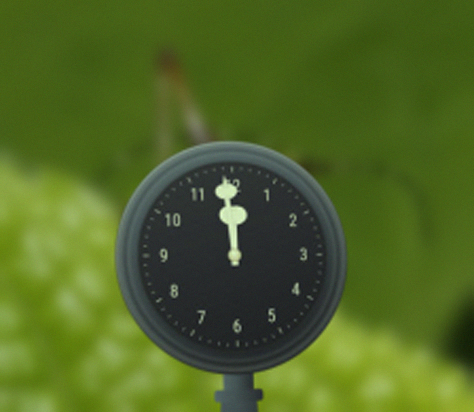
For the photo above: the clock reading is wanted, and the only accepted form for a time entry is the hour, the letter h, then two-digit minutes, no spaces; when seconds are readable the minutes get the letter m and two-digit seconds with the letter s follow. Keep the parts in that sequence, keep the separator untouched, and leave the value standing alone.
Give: 11h59
